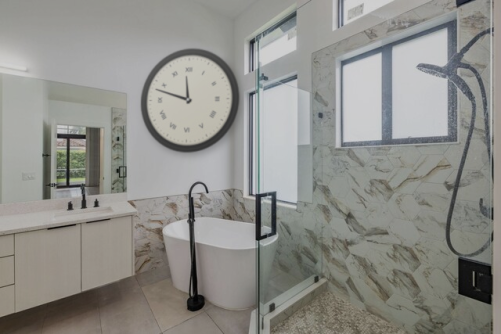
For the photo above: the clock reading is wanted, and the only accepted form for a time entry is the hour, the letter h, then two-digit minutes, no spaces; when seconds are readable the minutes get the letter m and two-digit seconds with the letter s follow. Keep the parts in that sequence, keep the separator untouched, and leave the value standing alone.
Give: 11h48
